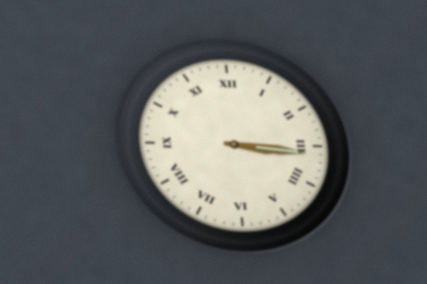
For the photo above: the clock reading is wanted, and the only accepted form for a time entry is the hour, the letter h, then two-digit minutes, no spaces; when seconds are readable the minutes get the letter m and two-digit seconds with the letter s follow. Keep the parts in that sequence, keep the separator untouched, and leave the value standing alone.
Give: 3h16
